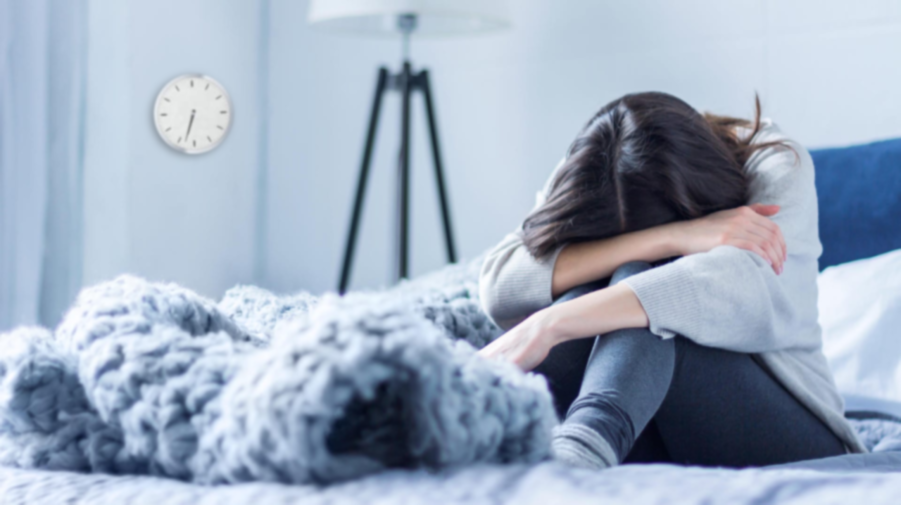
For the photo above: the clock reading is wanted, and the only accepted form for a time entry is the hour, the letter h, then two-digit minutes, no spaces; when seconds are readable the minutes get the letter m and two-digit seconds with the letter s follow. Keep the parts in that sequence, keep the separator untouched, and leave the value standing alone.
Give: 6h33
